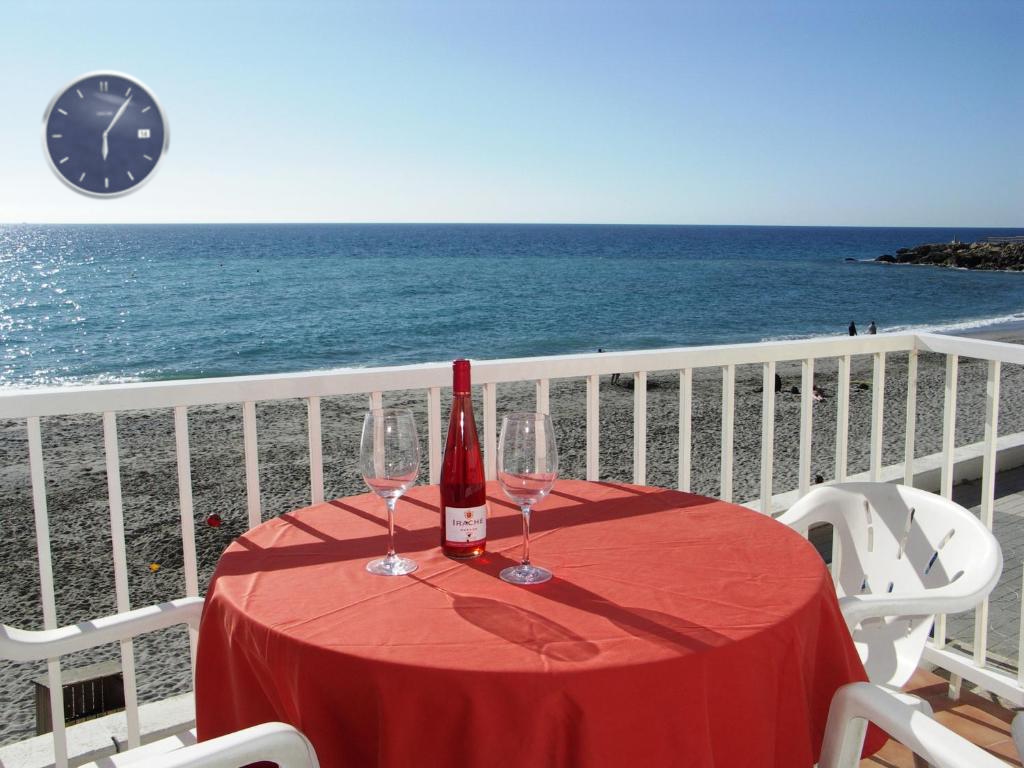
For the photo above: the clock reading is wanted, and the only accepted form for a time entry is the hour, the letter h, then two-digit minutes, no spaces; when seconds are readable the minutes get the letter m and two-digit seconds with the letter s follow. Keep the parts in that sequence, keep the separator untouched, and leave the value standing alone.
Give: 6h06
